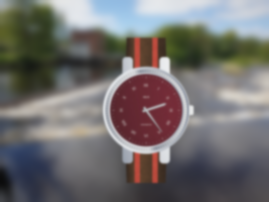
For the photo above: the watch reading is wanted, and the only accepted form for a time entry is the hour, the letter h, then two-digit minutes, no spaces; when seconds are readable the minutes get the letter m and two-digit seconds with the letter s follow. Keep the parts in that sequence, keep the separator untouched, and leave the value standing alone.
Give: 2h24
